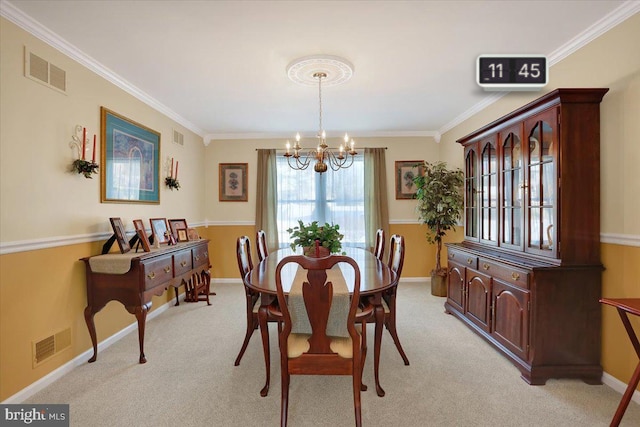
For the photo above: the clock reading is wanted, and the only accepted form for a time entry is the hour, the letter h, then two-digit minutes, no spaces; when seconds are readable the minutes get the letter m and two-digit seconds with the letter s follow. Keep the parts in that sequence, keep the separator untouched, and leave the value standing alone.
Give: 11h45
